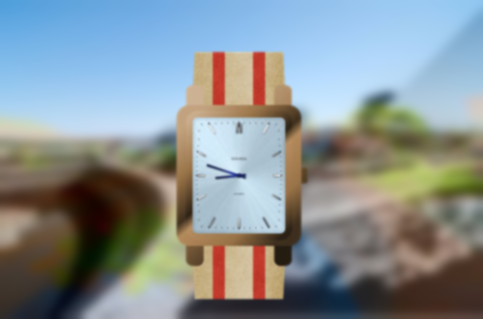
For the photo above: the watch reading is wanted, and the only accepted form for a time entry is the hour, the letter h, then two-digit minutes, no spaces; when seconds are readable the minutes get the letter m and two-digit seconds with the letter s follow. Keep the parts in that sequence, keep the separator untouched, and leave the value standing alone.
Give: 8h48
